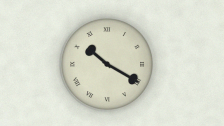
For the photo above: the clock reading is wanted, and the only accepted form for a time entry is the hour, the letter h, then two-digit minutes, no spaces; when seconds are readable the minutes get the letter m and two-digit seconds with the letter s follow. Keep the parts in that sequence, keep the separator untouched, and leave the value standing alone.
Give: 10h20
